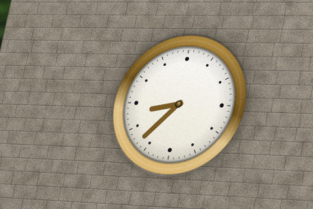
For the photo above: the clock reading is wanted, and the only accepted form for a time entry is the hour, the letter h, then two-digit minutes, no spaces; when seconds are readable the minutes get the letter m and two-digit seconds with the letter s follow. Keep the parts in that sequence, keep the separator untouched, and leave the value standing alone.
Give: 8h37
